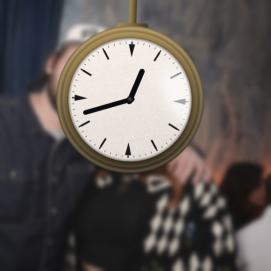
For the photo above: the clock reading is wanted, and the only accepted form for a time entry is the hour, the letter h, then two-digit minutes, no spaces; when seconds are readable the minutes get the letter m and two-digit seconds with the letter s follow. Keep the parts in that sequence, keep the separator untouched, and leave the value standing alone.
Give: 12h42
